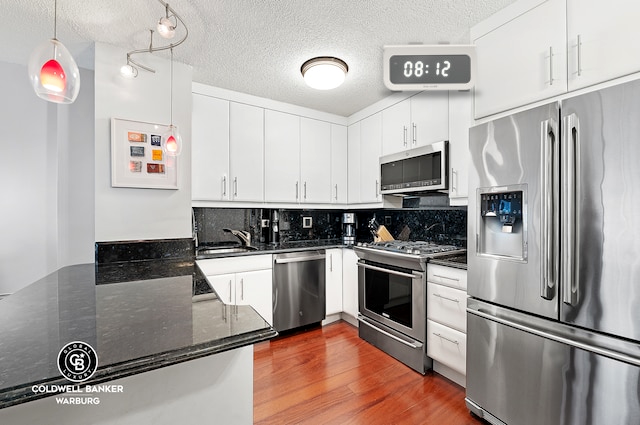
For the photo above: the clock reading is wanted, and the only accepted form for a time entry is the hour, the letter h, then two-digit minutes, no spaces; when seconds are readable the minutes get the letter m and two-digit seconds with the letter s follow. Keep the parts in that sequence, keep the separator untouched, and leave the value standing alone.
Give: 8h12
